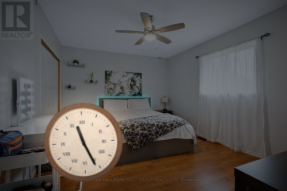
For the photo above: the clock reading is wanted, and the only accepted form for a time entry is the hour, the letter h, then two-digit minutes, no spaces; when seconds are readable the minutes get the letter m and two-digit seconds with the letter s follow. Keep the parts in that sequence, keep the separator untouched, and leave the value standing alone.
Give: 11h26
